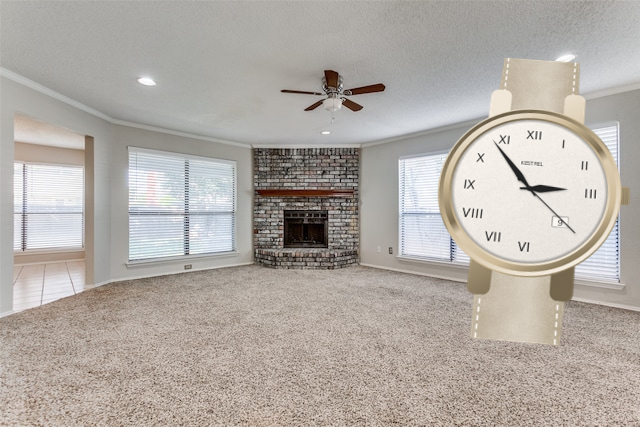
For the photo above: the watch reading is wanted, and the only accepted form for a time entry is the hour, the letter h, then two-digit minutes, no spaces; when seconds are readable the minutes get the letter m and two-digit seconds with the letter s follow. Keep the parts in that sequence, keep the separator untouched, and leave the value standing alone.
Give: 2h53m22s
